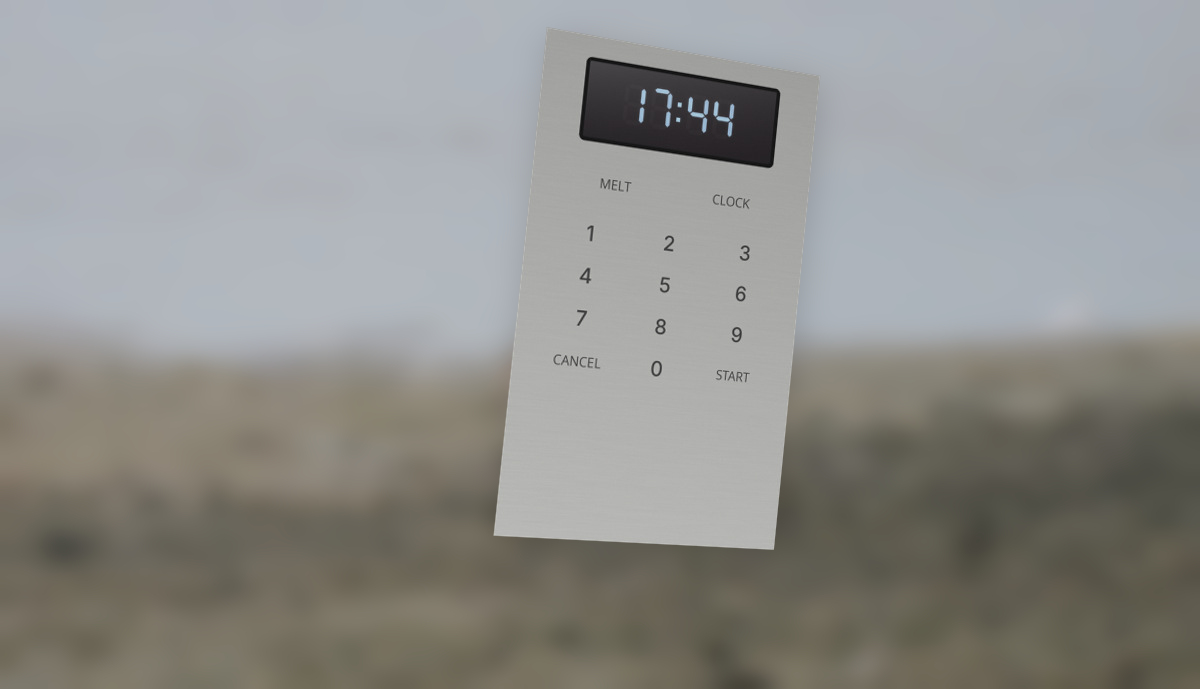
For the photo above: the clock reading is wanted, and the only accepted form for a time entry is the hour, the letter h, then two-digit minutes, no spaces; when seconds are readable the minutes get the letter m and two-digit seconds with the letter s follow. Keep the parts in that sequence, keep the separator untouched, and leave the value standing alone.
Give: 17h44
